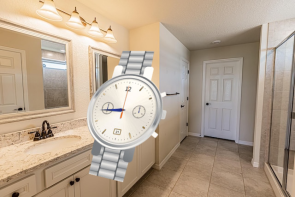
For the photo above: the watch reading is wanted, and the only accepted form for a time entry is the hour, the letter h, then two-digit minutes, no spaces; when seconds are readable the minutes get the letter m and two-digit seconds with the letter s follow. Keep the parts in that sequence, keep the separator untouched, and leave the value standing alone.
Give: 8h44
